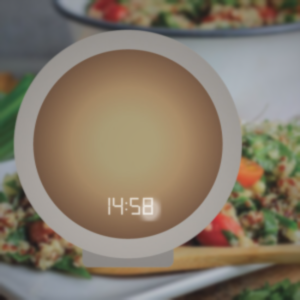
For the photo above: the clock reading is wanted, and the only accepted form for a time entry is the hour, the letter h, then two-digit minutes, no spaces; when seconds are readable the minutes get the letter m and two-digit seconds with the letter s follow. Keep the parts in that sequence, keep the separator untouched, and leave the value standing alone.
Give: 14h58
